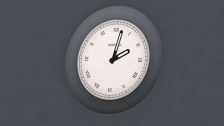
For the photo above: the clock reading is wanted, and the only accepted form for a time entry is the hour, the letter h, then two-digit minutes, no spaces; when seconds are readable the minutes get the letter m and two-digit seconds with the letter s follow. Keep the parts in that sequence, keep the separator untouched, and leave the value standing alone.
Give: 2h02
